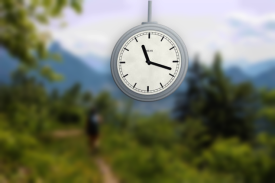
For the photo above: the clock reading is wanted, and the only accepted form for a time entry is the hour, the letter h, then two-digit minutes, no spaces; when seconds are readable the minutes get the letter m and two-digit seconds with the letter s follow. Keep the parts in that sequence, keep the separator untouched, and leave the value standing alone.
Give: 11h18
